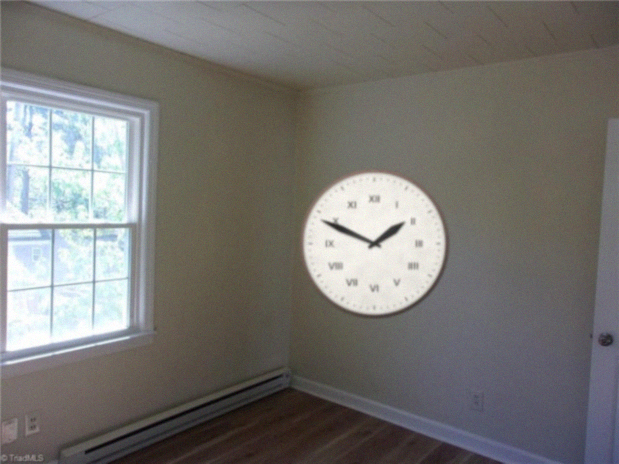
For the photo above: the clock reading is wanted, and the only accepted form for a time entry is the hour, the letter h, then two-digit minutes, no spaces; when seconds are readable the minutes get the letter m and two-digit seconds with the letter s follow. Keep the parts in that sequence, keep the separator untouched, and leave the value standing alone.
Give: 1h49
